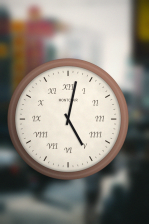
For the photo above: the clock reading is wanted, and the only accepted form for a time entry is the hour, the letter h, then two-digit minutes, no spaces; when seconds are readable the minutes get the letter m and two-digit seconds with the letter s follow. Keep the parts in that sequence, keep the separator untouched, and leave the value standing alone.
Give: 5h02
